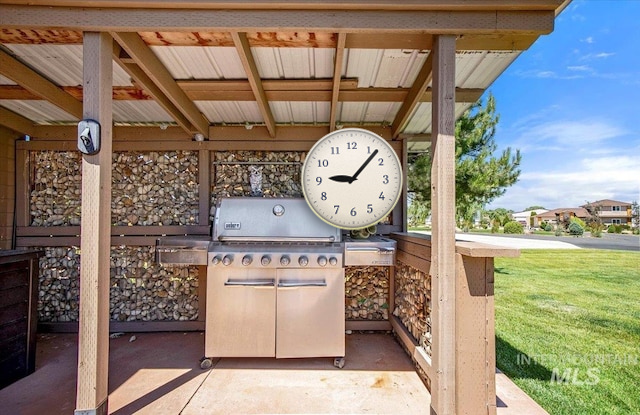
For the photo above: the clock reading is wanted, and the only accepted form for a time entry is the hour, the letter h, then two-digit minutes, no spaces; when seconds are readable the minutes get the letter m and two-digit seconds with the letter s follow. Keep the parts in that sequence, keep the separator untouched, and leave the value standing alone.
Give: 9h07
